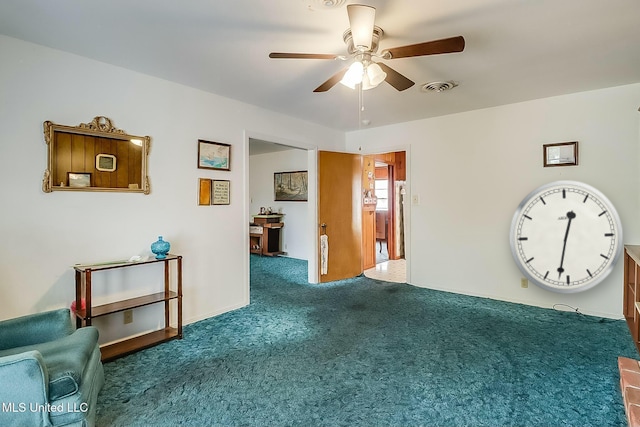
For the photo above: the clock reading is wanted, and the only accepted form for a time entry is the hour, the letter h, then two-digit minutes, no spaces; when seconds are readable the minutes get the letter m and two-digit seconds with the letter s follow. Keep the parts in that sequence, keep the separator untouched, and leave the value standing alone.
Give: 12h32
